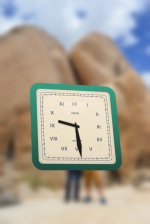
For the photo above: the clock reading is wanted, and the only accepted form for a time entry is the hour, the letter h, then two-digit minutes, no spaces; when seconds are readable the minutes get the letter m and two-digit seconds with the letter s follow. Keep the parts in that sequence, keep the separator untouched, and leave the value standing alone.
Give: 9h29
